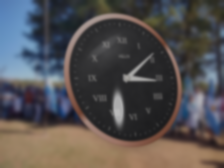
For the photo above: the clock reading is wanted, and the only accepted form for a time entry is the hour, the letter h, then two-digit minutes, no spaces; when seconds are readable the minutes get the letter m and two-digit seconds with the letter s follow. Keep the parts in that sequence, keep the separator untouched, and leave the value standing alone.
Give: 3h09
